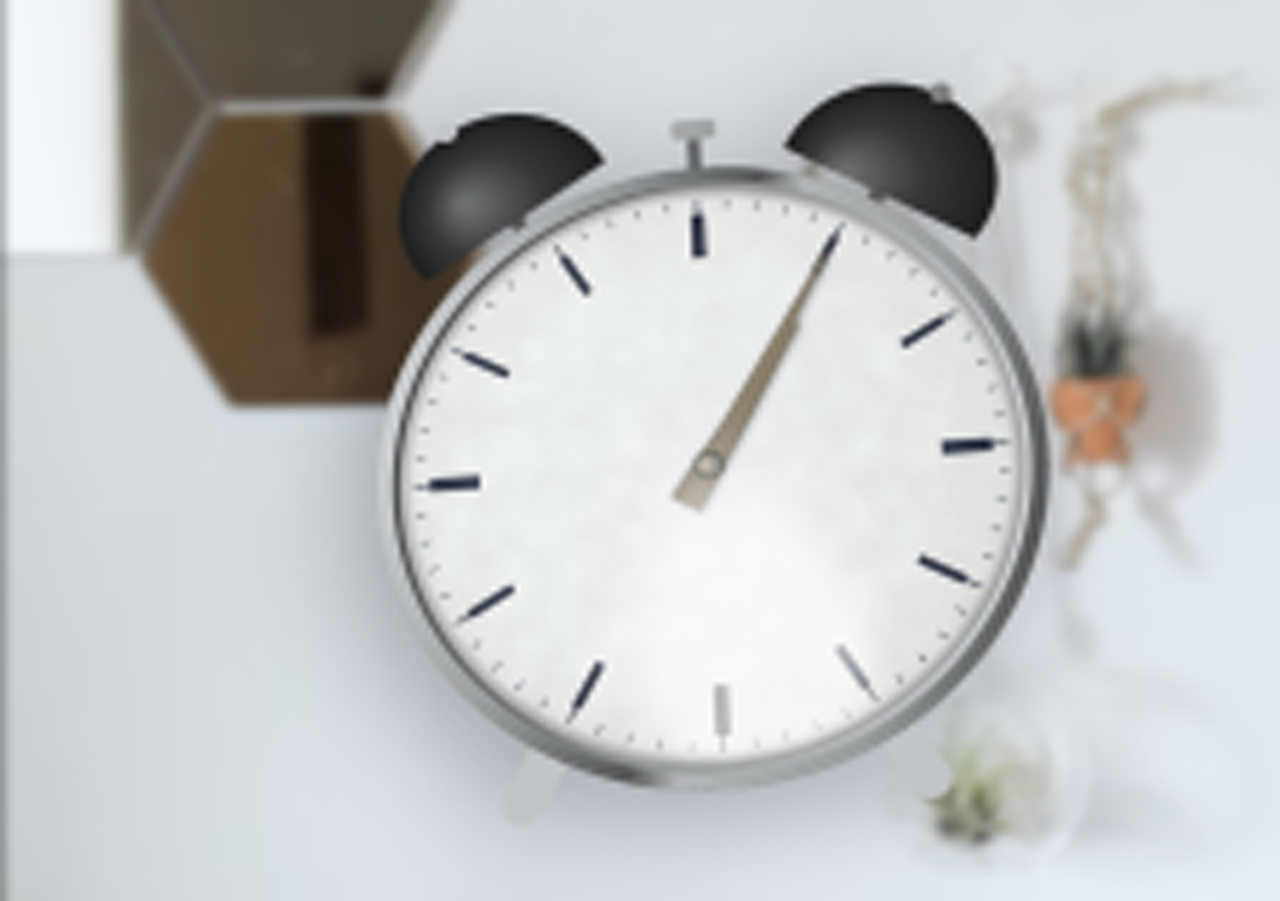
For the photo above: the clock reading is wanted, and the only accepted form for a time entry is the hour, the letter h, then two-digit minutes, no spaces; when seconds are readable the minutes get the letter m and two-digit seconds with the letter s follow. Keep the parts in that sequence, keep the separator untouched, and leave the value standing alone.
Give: 1h05
